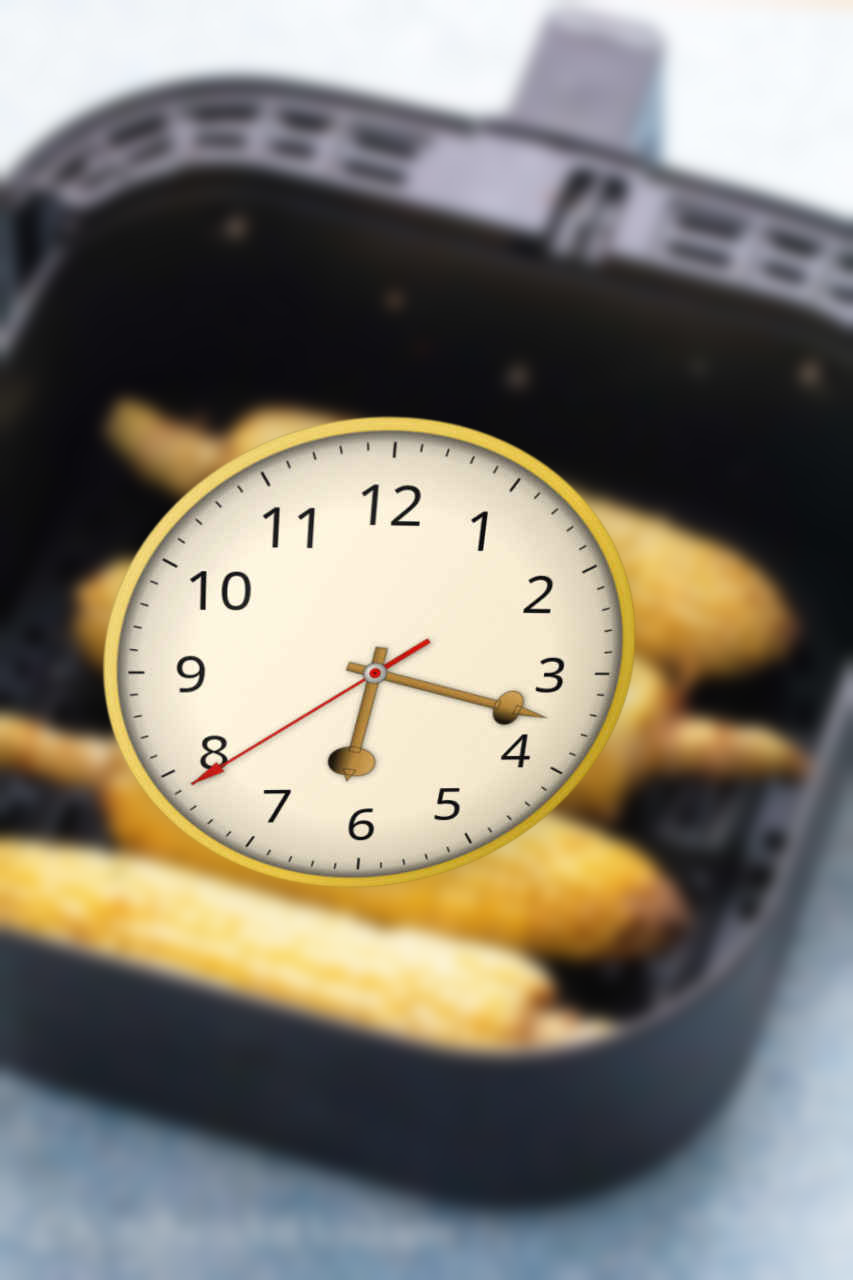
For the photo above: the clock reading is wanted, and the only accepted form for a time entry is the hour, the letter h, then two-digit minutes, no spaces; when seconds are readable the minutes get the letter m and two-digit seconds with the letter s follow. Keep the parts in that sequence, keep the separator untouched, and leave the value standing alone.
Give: 6h17m39s
